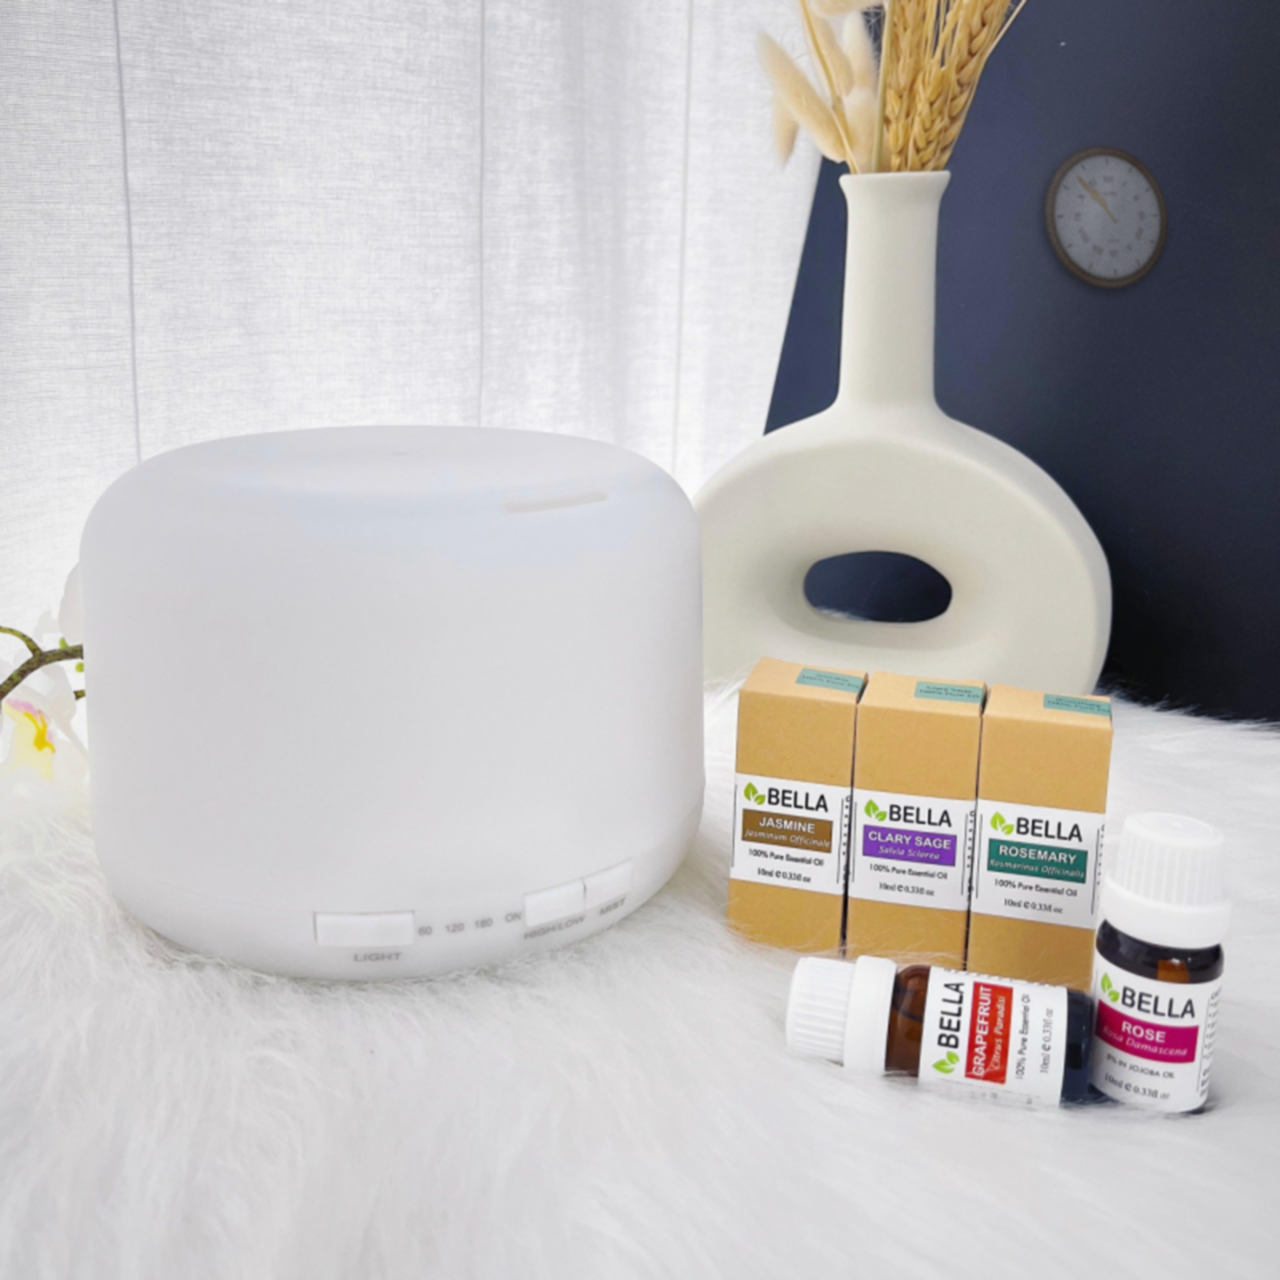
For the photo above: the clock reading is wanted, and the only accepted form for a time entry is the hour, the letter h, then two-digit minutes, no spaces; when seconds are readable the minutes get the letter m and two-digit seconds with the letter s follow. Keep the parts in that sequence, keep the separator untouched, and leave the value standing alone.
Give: 10h53
